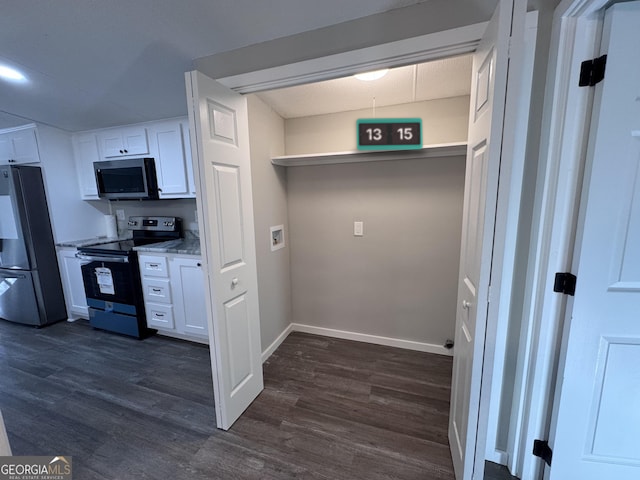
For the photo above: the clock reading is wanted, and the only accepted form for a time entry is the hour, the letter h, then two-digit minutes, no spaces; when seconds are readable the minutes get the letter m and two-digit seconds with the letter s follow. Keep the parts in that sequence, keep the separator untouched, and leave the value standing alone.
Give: 13h15
